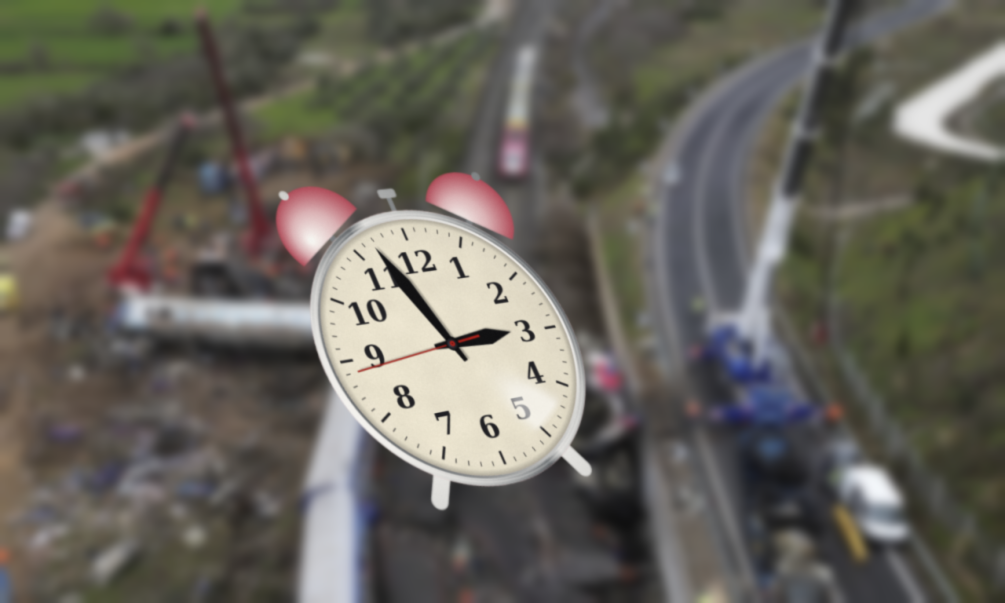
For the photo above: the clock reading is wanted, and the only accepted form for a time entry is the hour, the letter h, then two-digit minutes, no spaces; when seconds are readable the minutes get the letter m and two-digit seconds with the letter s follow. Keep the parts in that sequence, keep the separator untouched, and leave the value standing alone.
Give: 2h56m44s
